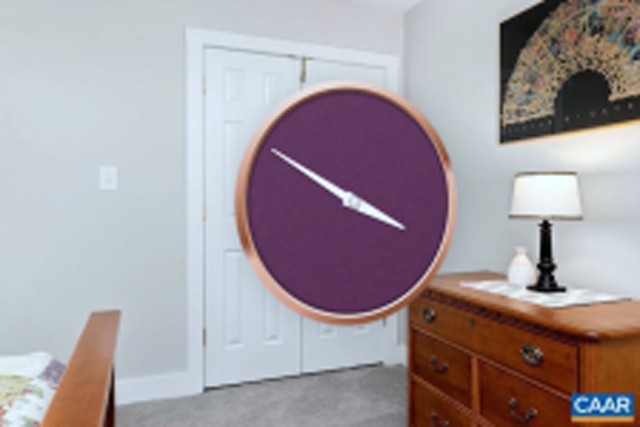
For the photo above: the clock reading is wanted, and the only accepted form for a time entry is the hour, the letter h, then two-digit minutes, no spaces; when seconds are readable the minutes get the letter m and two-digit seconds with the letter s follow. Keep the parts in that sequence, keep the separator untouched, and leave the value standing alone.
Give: 3h50
